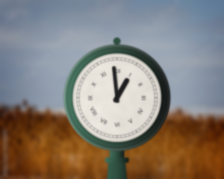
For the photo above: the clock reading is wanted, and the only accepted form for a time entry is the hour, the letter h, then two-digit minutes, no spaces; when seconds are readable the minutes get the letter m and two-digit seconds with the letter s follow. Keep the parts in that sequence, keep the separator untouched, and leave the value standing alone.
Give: 12h59
